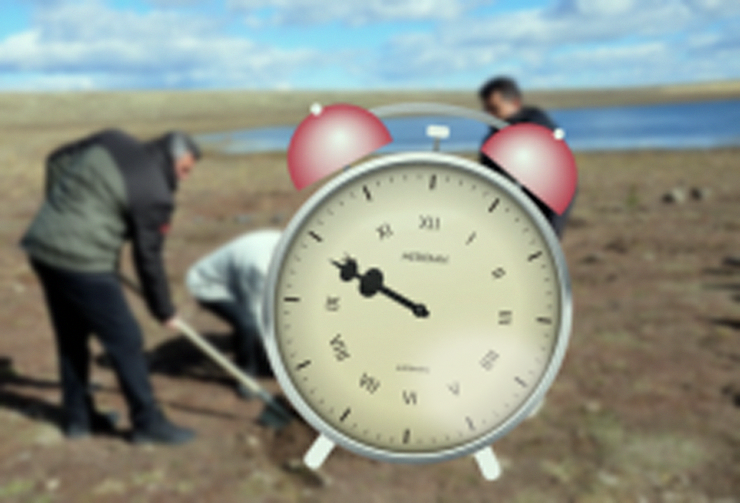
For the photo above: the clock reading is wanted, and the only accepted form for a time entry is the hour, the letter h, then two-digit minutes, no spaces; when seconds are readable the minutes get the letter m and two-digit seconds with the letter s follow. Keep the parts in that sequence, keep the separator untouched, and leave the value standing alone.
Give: 9h49
